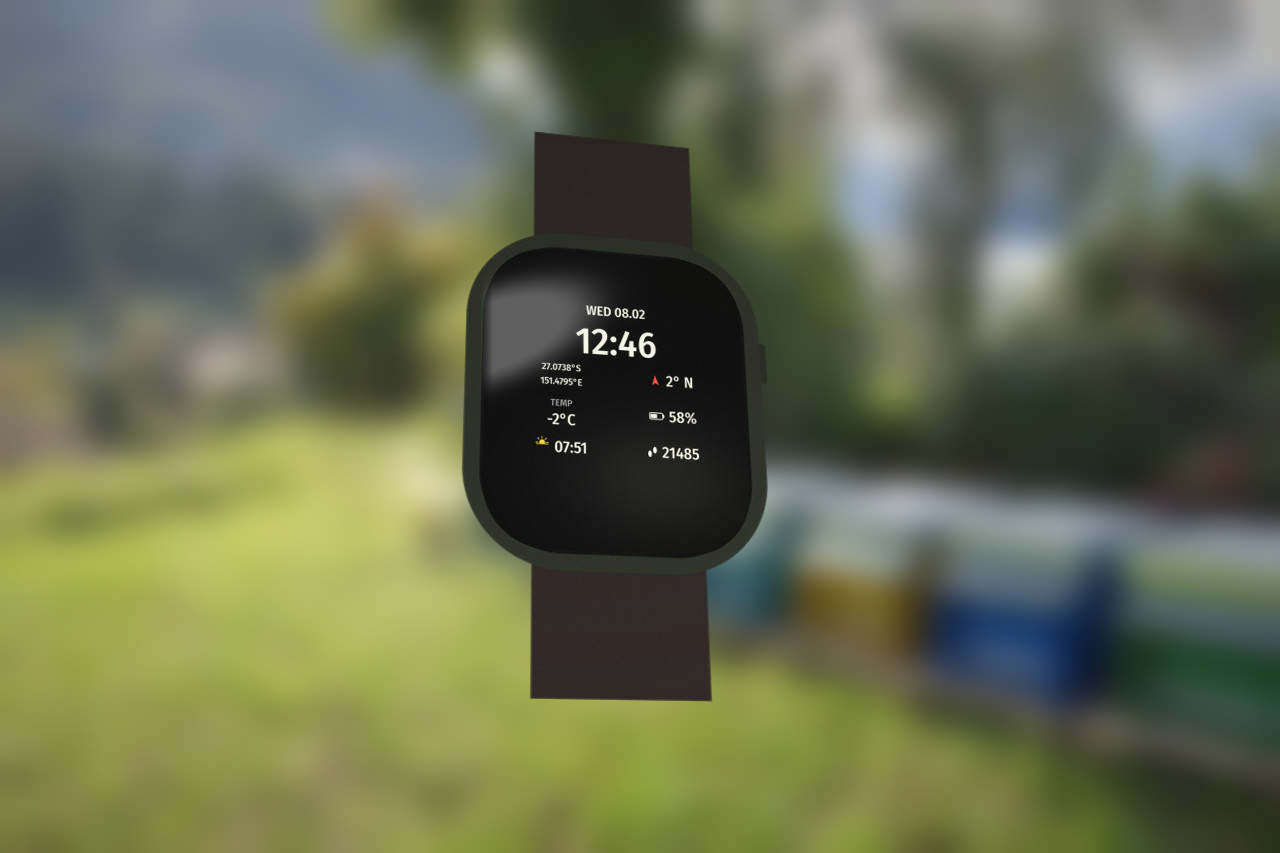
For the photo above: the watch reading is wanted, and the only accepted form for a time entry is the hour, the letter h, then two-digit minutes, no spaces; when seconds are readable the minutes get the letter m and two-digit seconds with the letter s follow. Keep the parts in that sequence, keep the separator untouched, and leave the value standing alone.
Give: 12h46
